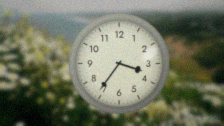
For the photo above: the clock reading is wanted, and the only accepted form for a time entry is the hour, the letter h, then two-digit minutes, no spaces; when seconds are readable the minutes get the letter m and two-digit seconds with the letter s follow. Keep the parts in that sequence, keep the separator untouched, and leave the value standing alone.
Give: 3h36
